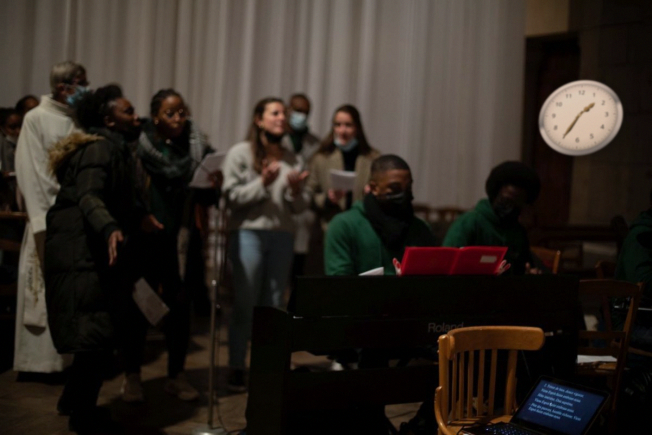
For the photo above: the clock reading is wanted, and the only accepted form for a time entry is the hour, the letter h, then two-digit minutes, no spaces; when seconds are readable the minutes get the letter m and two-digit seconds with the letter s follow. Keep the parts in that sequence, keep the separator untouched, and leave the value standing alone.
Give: 1h35
